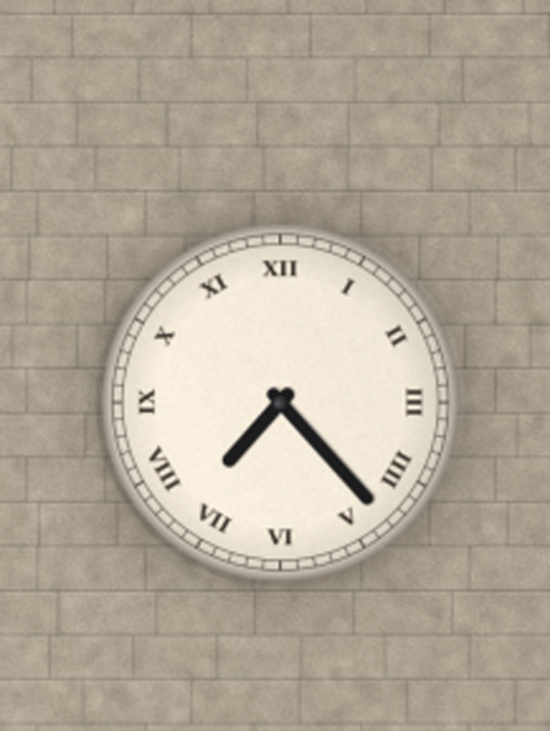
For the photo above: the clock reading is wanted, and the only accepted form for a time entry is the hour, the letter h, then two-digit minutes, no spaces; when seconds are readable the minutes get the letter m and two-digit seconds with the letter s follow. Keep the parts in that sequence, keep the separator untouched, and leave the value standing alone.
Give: 7h23
